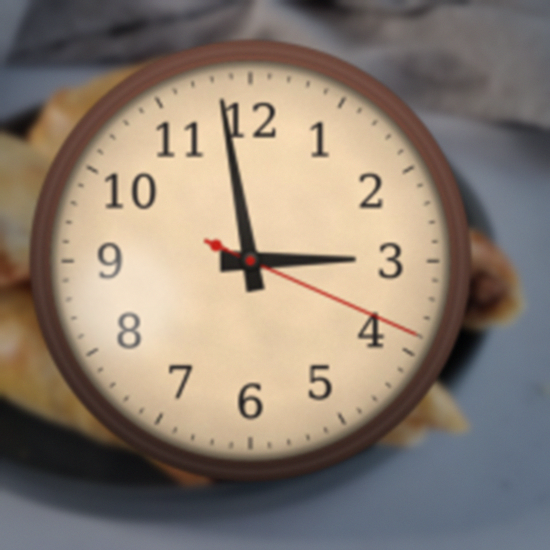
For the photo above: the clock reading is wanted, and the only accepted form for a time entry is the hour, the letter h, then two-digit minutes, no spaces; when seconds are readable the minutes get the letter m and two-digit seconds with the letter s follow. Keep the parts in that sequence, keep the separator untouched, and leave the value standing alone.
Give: 2h58m19s
